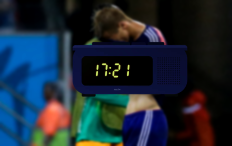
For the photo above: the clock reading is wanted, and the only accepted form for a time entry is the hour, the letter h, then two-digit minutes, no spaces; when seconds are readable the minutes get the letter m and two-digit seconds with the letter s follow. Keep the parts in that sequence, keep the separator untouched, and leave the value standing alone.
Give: 17h21
